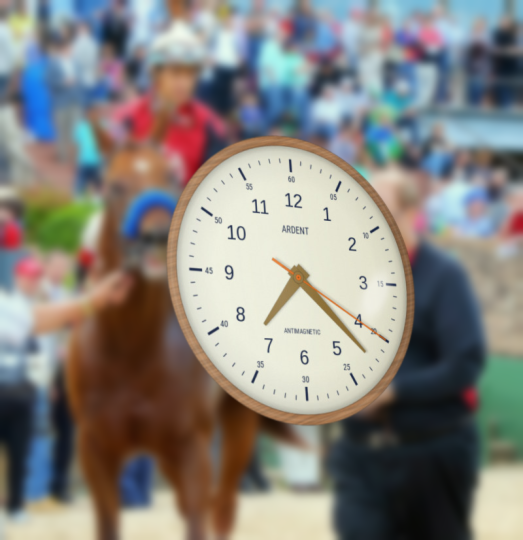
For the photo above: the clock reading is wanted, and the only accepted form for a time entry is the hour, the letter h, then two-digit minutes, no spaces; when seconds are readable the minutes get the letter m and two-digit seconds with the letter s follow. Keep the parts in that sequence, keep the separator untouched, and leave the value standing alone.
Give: 7h22m20s
